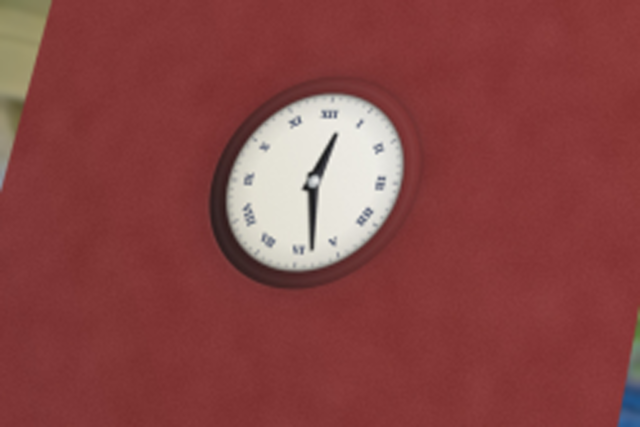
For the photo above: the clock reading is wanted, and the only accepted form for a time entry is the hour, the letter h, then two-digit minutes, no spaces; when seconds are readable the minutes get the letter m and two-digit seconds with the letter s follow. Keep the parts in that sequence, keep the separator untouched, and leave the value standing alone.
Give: 12h28
